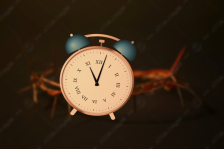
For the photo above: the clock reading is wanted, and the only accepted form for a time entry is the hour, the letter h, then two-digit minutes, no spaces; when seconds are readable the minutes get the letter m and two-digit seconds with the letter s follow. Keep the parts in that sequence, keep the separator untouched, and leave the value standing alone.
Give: 11h02
